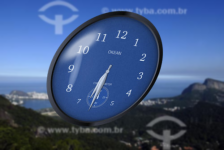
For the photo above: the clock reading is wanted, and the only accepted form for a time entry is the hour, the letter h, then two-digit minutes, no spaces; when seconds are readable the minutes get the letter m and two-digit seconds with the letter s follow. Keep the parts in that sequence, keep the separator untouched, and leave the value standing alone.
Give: 6h31
